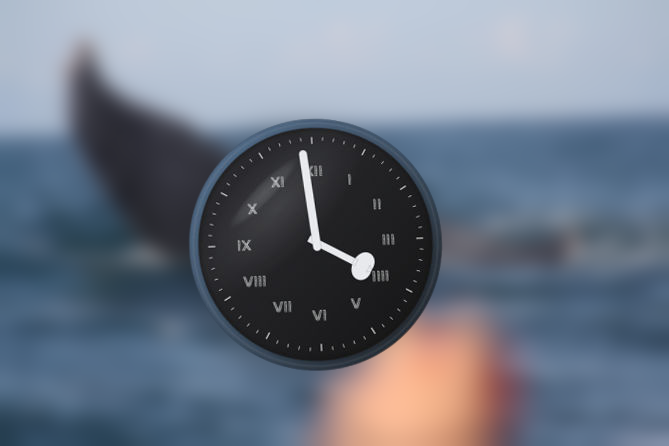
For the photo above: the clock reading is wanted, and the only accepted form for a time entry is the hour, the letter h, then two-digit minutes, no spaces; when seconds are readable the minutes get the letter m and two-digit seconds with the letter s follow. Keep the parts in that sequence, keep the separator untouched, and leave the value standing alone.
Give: 3h59
